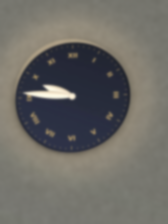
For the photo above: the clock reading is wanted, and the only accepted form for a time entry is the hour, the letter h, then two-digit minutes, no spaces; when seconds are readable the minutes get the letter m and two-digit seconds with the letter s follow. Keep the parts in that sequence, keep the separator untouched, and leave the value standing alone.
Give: 9h46
